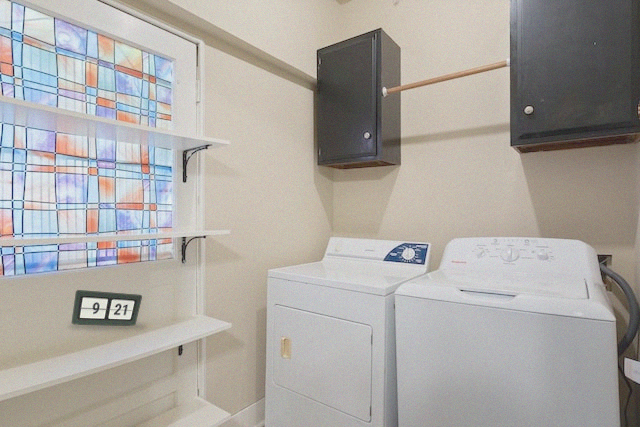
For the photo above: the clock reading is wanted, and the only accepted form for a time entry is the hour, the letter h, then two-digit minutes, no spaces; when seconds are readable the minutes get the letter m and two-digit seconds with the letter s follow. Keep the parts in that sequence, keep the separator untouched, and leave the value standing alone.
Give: 9h21
